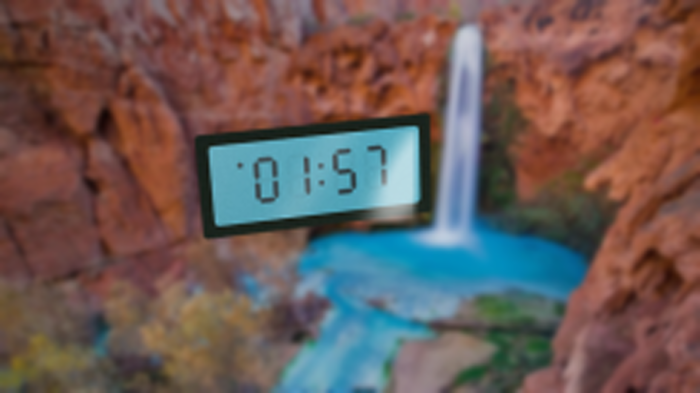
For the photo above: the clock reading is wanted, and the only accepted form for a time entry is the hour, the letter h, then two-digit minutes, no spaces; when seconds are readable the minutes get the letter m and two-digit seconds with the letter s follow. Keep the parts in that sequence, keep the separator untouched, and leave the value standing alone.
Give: 1h57
